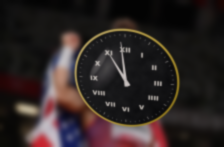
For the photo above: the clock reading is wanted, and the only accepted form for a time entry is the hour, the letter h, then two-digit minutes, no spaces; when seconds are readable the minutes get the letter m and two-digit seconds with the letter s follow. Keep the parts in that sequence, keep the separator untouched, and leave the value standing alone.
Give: 10h59
